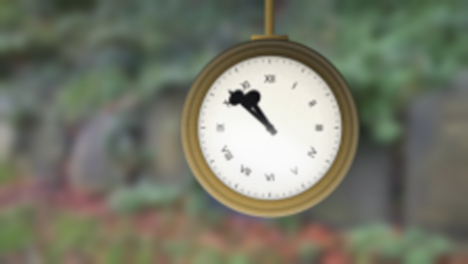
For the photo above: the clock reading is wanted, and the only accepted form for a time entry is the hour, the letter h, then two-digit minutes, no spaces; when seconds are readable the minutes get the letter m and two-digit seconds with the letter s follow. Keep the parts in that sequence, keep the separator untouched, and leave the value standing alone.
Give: 10h52
